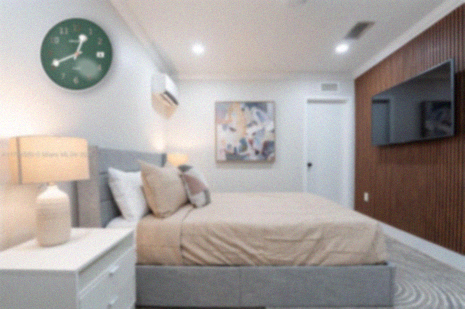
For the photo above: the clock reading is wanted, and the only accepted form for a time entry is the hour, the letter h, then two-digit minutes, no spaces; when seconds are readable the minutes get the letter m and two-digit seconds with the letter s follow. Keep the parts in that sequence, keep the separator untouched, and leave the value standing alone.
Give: 12h41
